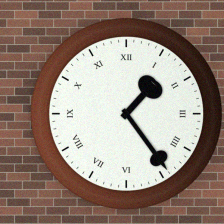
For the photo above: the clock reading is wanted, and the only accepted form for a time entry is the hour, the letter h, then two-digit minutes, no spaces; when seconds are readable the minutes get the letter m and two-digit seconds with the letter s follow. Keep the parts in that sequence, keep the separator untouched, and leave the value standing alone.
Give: 1h24
